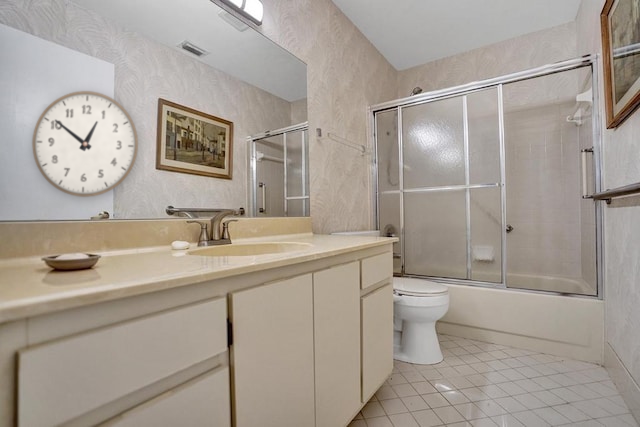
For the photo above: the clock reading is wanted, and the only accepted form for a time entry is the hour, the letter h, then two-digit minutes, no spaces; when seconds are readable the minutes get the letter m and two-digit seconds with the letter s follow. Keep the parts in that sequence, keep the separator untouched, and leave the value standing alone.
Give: 12h51
